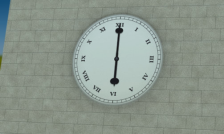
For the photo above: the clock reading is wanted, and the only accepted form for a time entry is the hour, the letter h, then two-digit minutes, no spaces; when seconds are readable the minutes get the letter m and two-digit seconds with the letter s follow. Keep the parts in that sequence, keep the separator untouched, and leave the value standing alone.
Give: 6h00
